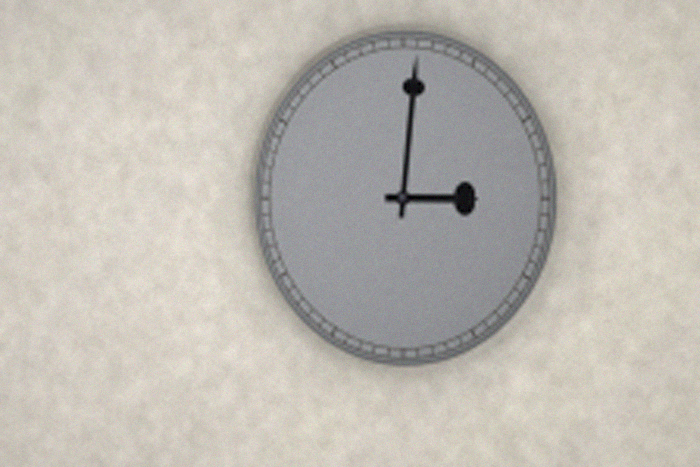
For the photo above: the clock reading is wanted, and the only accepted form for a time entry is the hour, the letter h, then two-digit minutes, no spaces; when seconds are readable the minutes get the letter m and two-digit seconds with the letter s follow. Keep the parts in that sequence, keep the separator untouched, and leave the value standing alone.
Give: 3h01
